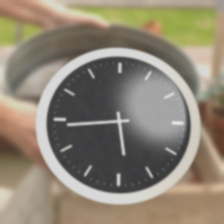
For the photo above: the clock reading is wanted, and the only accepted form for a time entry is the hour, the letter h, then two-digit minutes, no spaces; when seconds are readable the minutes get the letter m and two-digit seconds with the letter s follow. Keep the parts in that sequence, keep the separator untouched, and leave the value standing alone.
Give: 5h44
